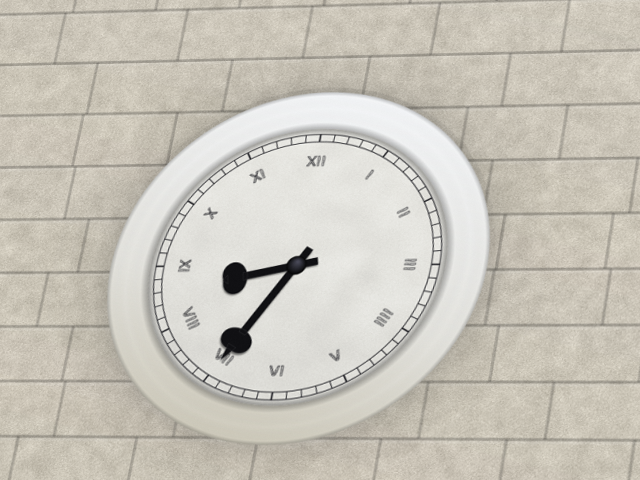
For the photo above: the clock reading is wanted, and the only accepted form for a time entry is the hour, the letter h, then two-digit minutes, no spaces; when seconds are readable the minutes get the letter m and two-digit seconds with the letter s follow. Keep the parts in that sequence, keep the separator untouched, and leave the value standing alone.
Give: 8h35
